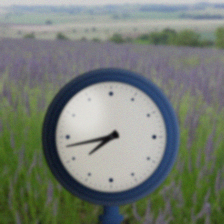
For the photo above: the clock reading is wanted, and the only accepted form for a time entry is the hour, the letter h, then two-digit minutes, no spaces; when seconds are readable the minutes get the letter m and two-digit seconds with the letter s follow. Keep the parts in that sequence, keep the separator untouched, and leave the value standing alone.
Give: 7h43
